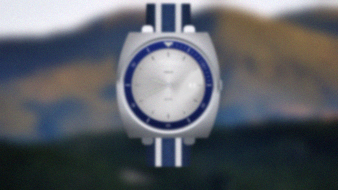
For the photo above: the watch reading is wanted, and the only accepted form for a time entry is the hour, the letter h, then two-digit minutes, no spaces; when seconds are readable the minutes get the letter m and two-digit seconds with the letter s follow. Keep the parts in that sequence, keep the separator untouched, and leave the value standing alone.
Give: 9h41
